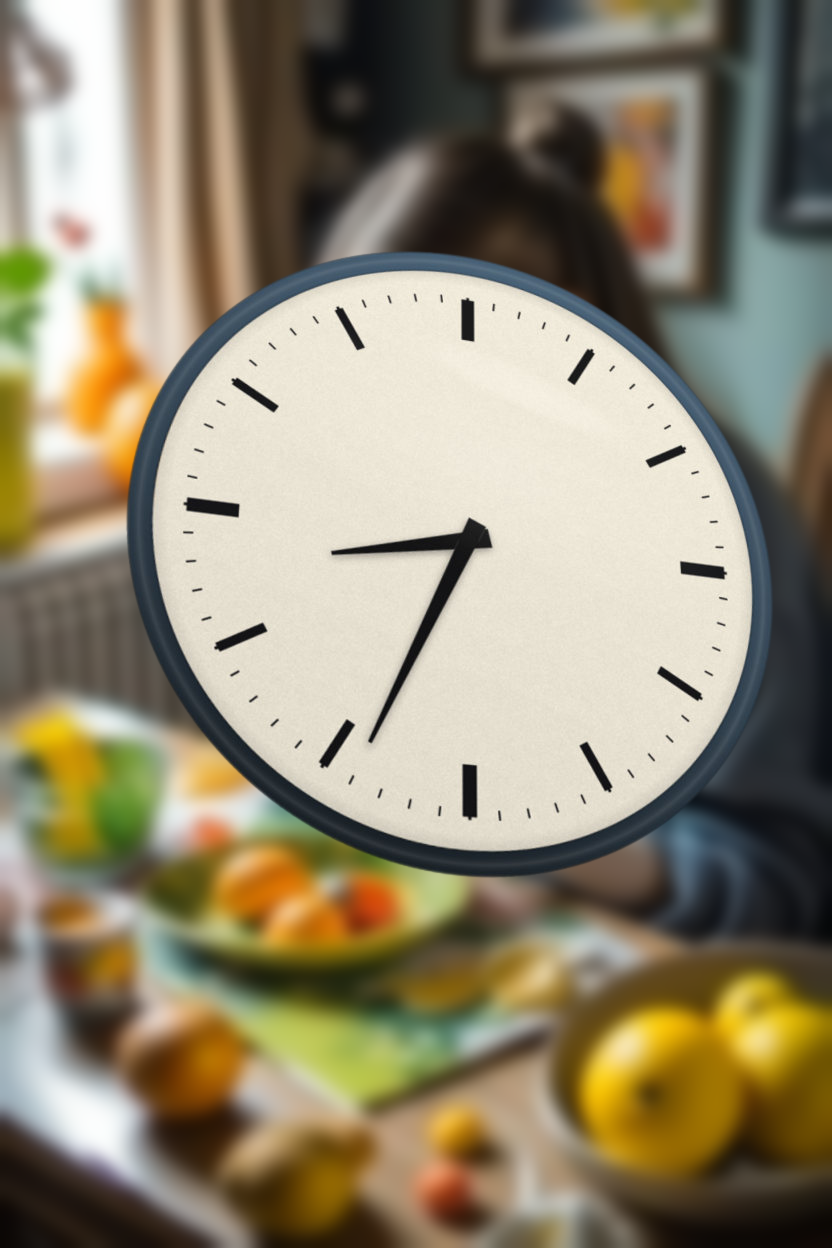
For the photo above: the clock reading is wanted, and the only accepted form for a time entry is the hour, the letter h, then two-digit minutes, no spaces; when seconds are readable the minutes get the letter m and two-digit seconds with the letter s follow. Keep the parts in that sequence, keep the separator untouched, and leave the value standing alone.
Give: 8h34
